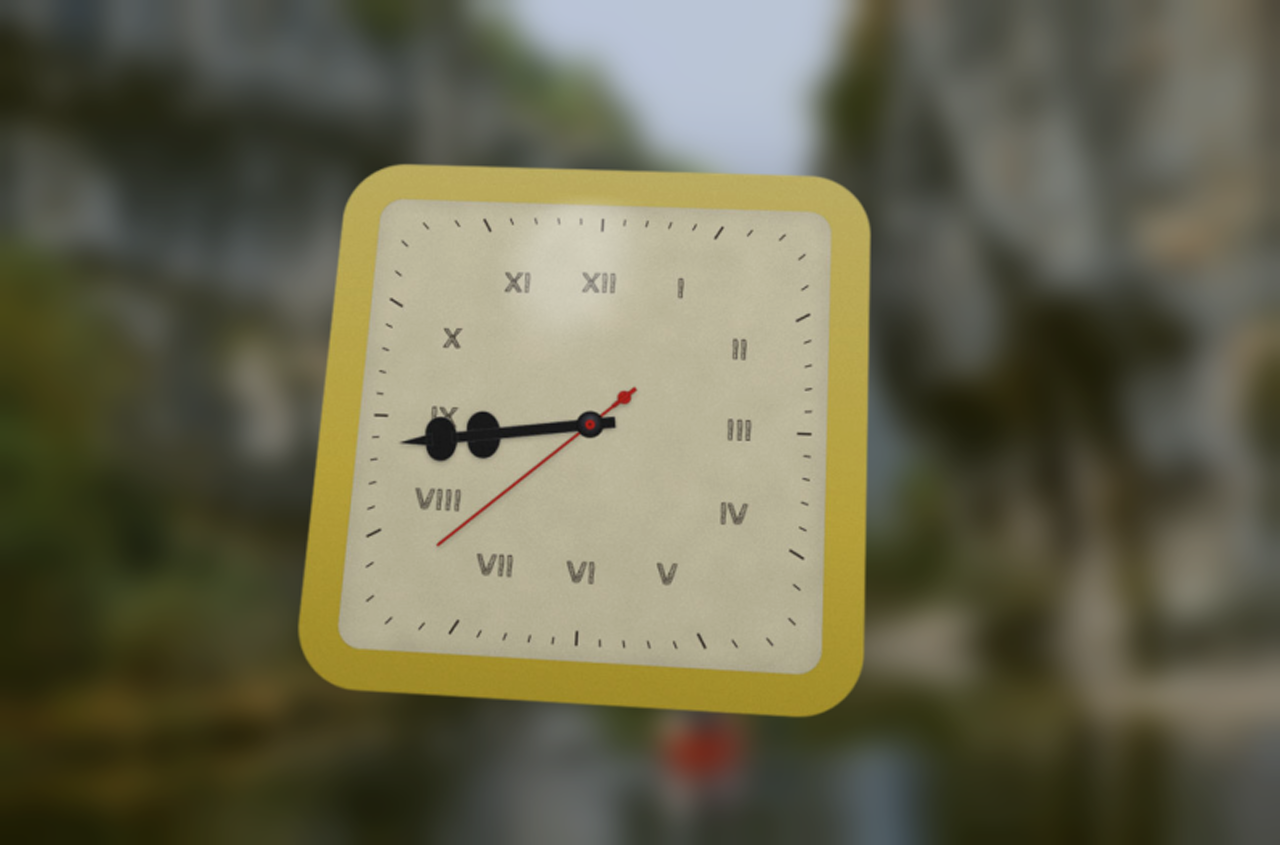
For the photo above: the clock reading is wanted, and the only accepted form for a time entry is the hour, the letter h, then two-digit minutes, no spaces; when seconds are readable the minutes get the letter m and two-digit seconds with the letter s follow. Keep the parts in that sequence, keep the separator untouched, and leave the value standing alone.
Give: 8h43m38s
